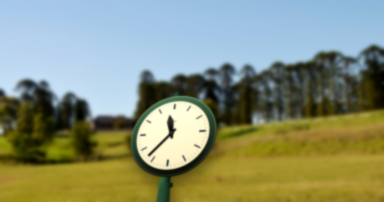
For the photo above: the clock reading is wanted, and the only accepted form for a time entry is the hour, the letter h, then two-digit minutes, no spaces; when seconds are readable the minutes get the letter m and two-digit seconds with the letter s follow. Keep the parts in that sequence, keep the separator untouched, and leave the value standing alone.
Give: 11h37
